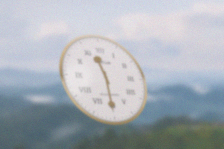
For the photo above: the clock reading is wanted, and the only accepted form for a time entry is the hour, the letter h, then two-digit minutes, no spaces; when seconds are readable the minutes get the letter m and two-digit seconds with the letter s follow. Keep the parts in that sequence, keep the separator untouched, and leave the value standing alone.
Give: 11h30
